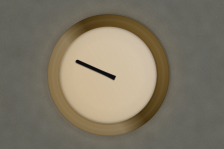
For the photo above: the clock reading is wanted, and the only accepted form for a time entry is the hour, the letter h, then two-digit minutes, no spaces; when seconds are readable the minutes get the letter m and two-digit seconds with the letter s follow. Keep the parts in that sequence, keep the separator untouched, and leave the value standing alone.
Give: 9h49
